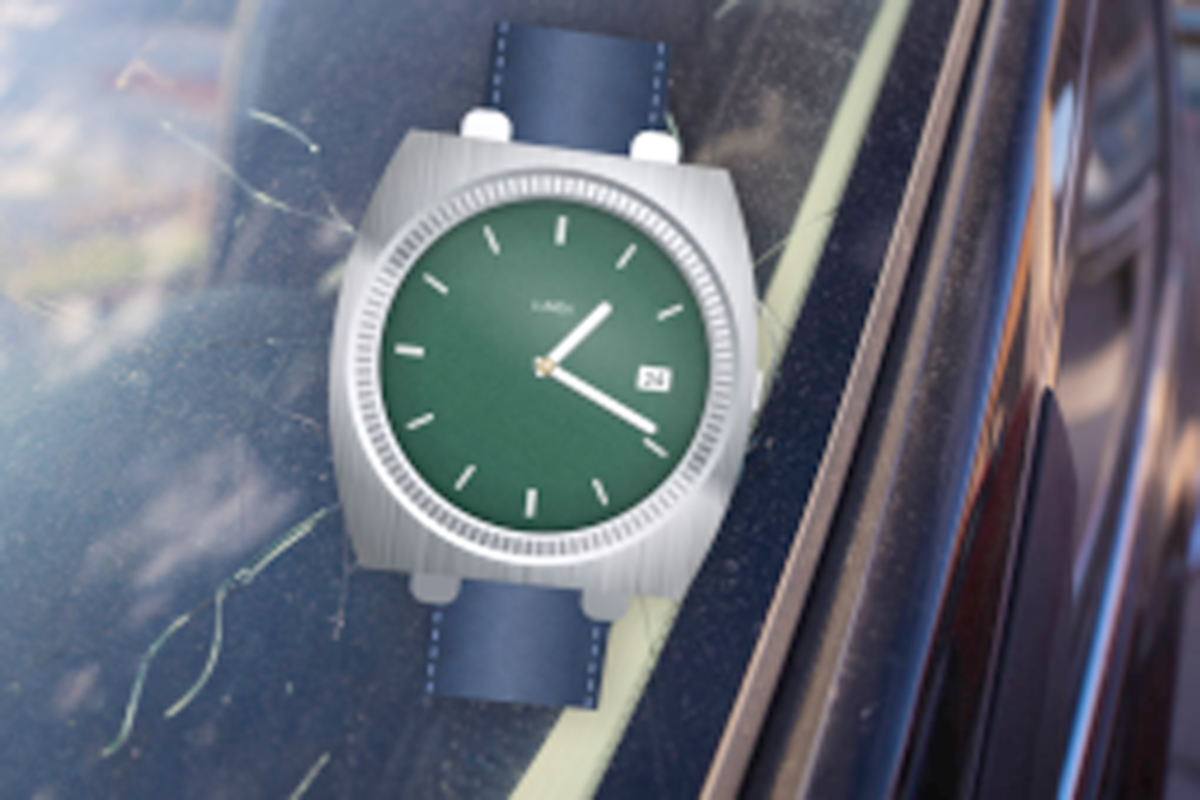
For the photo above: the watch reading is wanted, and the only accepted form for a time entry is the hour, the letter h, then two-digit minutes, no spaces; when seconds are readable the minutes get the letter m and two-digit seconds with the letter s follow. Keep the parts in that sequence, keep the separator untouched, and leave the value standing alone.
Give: 1h19
